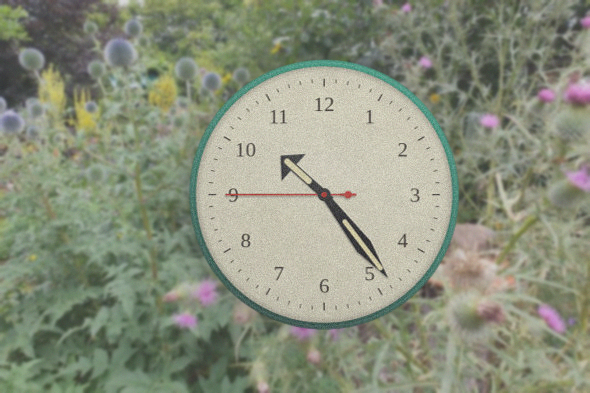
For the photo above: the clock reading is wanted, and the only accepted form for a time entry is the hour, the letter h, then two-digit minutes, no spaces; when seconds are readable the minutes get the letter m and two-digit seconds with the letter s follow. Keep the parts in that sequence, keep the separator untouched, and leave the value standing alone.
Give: 10h23m45s
